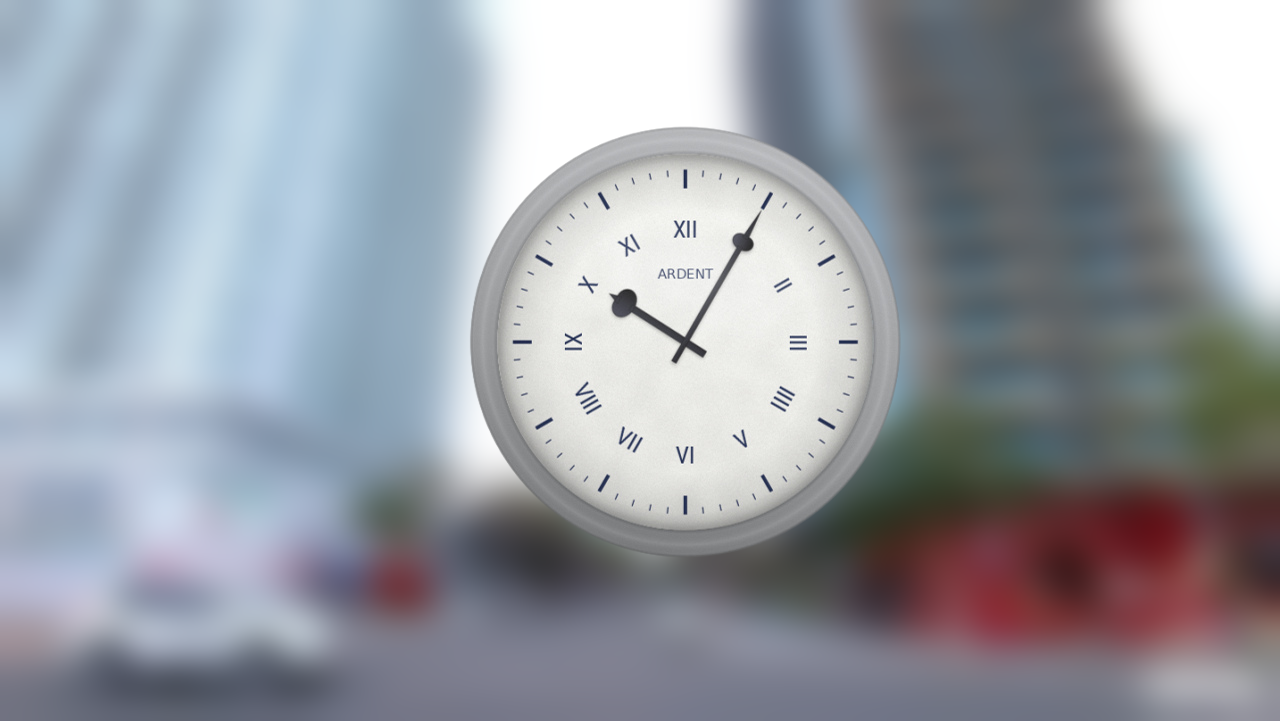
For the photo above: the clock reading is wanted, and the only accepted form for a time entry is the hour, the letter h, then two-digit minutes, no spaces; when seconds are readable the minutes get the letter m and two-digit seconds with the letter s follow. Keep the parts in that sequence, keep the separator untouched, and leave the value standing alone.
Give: 10h05
